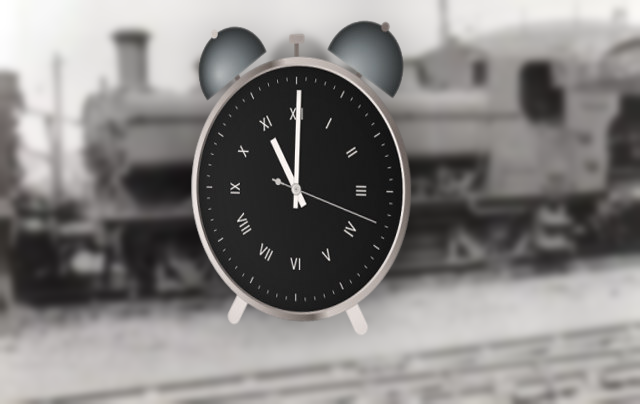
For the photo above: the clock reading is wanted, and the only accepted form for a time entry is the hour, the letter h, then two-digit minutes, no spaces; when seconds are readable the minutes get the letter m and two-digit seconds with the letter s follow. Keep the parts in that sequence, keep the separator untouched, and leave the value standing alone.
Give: 11h00m18s
